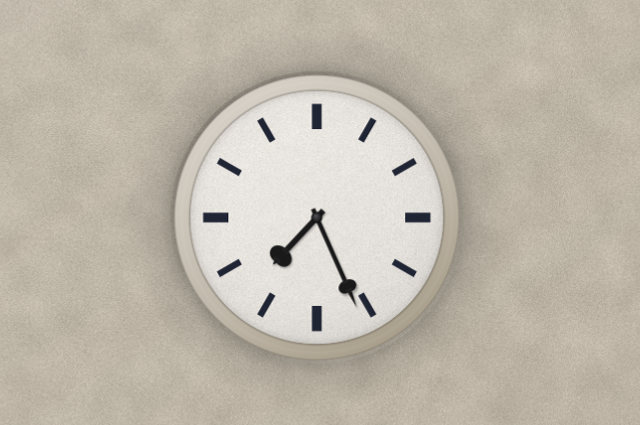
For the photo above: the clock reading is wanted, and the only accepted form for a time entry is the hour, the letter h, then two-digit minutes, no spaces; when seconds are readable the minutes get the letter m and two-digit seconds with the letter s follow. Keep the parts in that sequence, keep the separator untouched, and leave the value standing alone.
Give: 7h26
